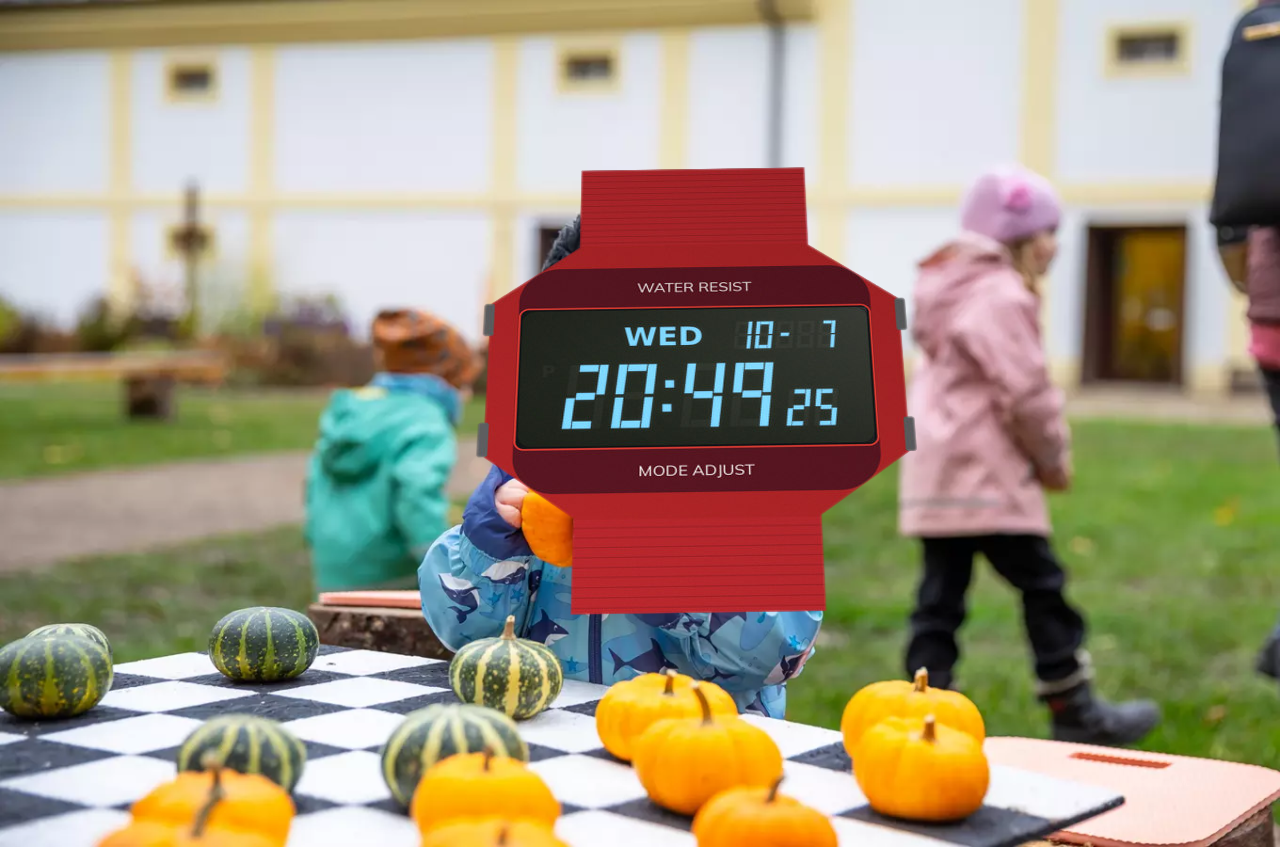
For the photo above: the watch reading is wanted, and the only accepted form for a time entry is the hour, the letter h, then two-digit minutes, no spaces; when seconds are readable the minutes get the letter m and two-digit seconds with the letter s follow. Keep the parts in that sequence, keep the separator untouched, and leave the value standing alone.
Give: 20h49m25s
